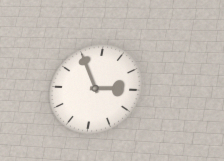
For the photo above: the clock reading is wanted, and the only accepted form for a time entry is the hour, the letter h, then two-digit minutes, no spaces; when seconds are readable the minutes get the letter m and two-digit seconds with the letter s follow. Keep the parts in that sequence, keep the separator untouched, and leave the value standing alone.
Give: 2h55
